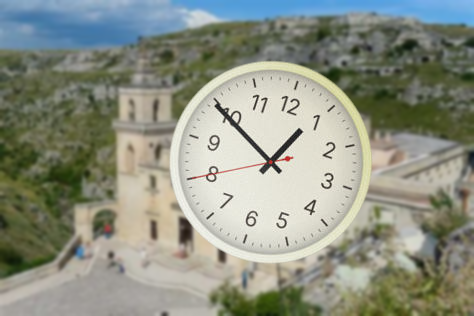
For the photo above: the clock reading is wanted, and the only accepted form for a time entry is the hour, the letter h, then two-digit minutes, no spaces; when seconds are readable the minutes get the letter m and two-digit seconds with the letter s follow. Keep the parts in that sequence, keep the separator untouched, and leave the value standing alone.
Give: 12h49m40s
